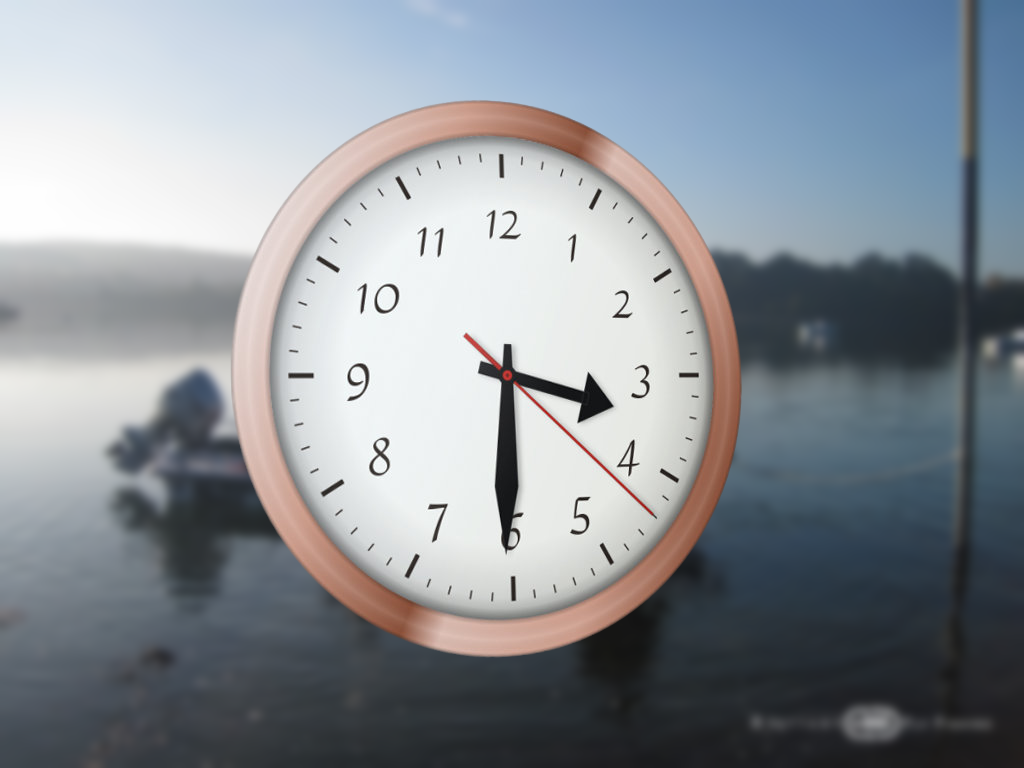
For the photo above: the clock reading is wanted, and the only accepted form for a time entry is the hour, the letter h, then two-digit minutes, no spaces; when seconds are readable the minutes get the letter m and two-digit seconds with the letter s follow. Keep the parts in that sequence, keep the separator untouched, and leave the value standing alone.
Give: 3h30m22s
